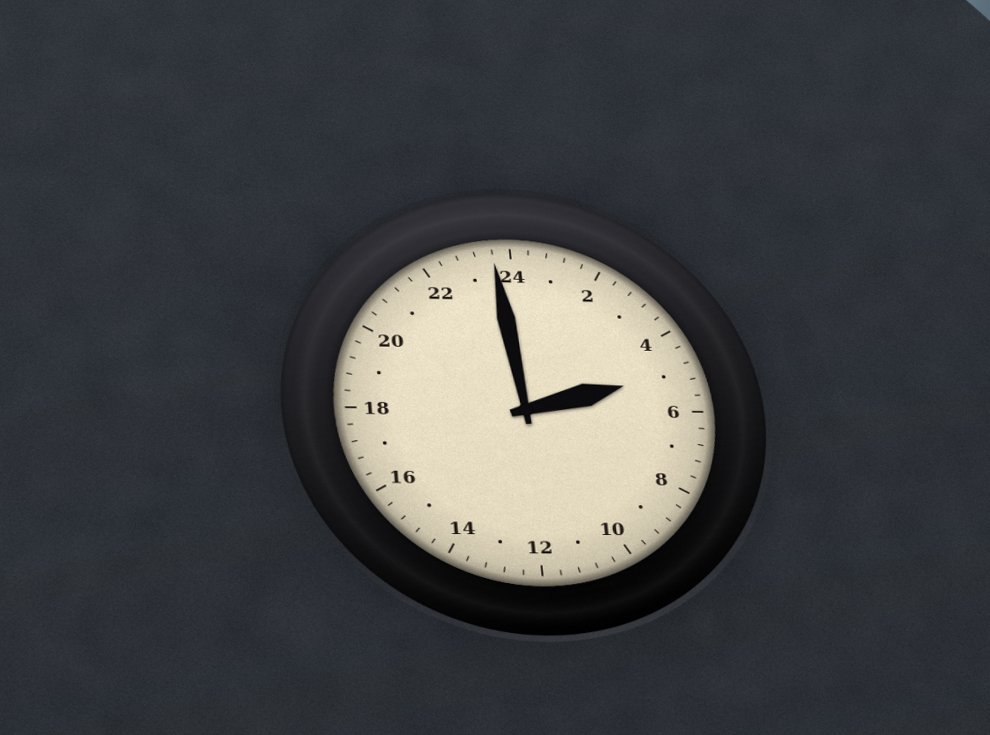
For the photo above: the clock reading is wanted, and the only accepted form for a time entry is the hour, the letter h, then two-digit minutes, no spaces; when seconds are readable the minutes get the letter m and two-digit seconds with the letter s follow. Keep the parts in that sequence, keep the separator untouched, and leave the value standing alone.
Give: 4h59
